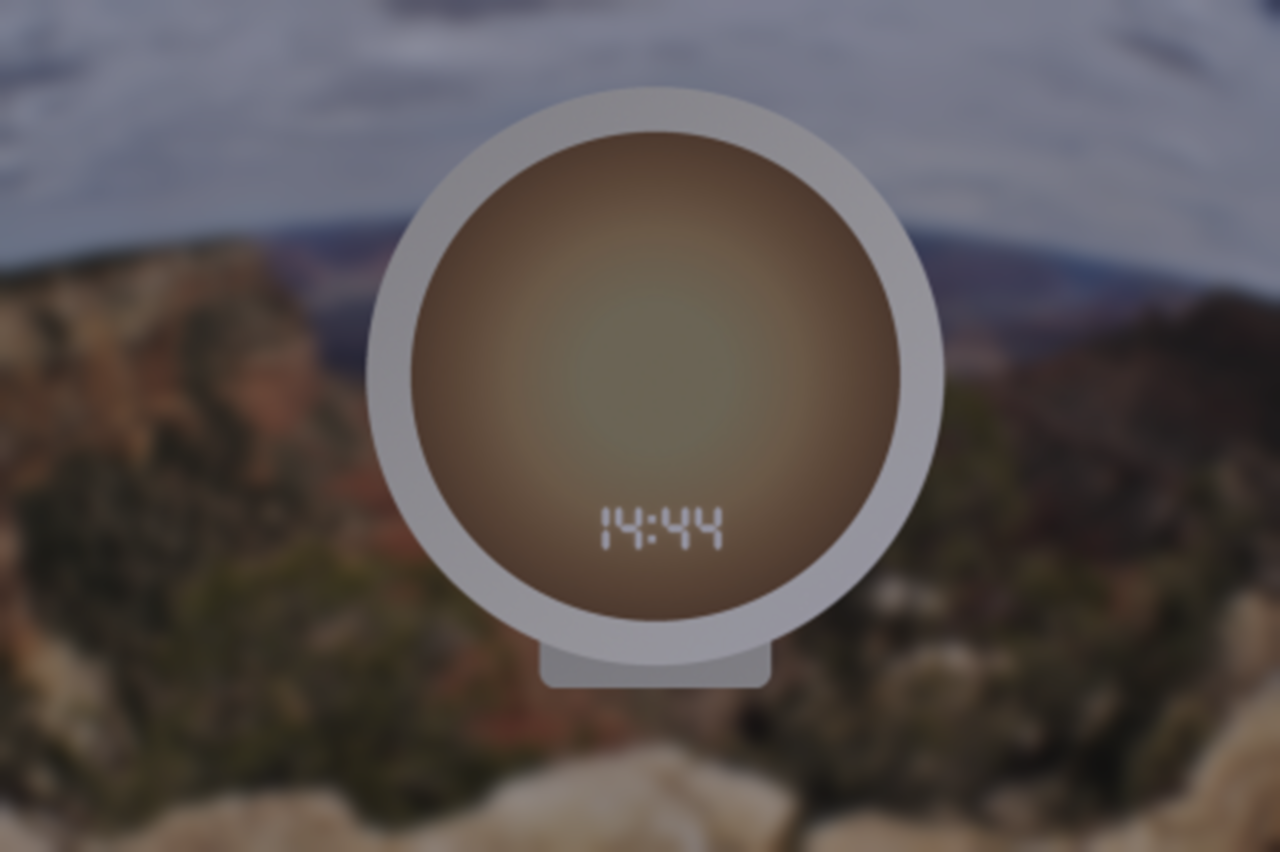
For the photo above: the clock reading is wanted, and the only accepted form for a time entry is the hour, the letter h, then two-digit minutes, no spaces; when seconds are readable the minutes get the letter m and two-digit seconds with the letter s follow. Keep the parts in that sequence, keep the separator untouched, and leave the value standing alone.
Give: 14h44
